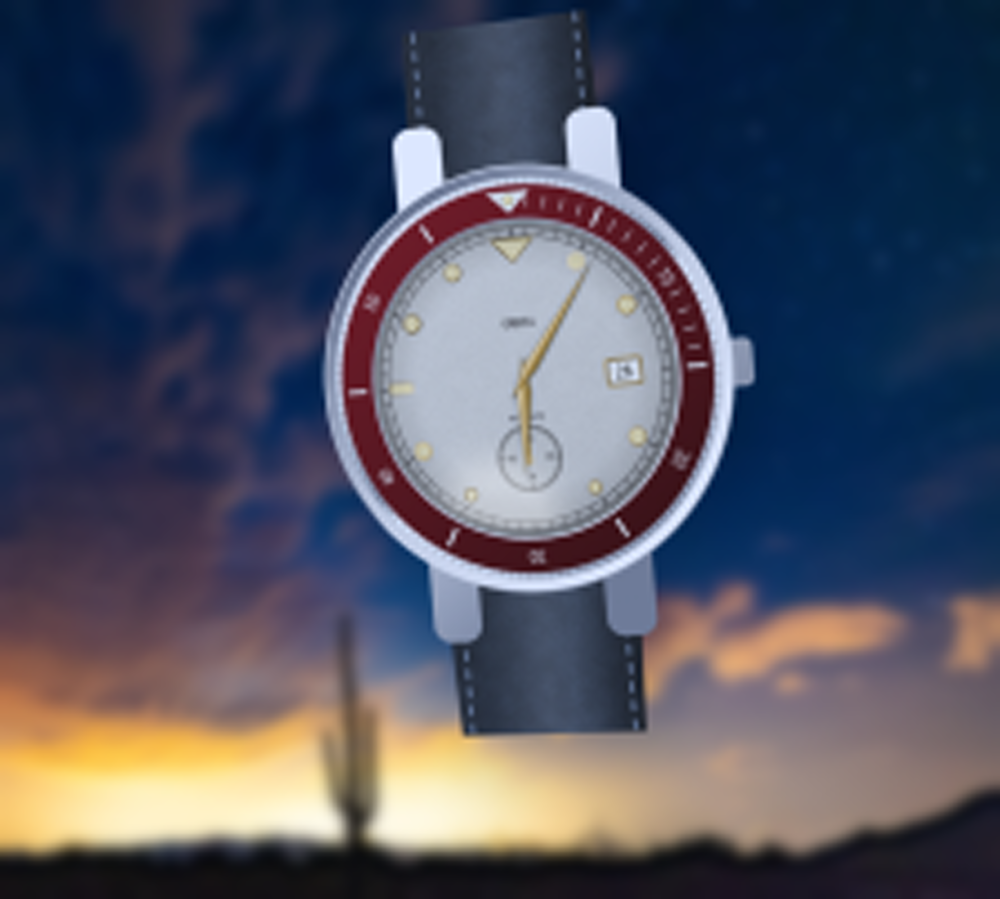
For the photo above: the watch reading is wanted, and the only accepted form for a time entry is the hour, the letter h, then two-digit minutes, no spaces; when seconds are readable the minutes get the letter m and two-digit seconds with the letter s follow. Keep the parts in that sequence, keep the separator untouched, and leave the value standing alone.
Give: 6h06
